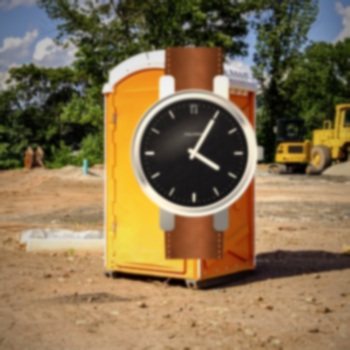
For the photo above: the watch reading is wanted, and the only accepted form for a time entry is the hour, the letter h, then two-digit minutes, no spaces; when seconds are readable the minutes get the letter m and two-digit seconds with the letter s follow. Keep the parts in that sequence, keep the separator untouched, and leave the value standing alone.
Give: 4h05
